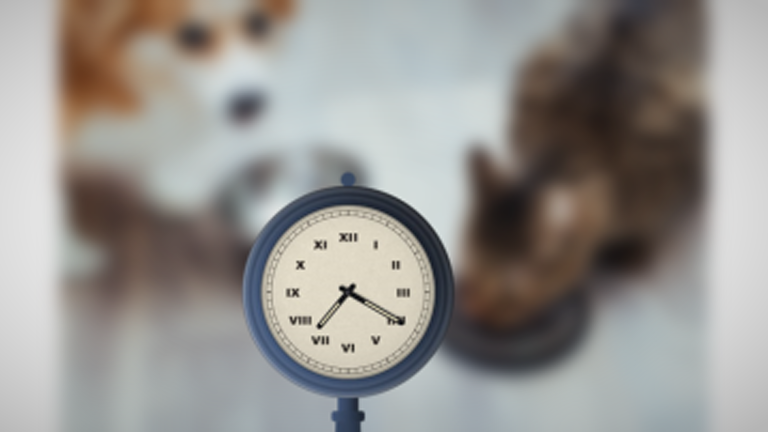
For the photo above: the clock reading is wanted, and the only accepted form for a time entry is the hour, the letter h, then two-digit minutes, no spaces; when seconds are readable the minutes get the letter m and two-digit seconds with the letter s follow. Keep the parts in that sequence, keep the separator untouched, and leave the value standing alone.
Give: 7h20
